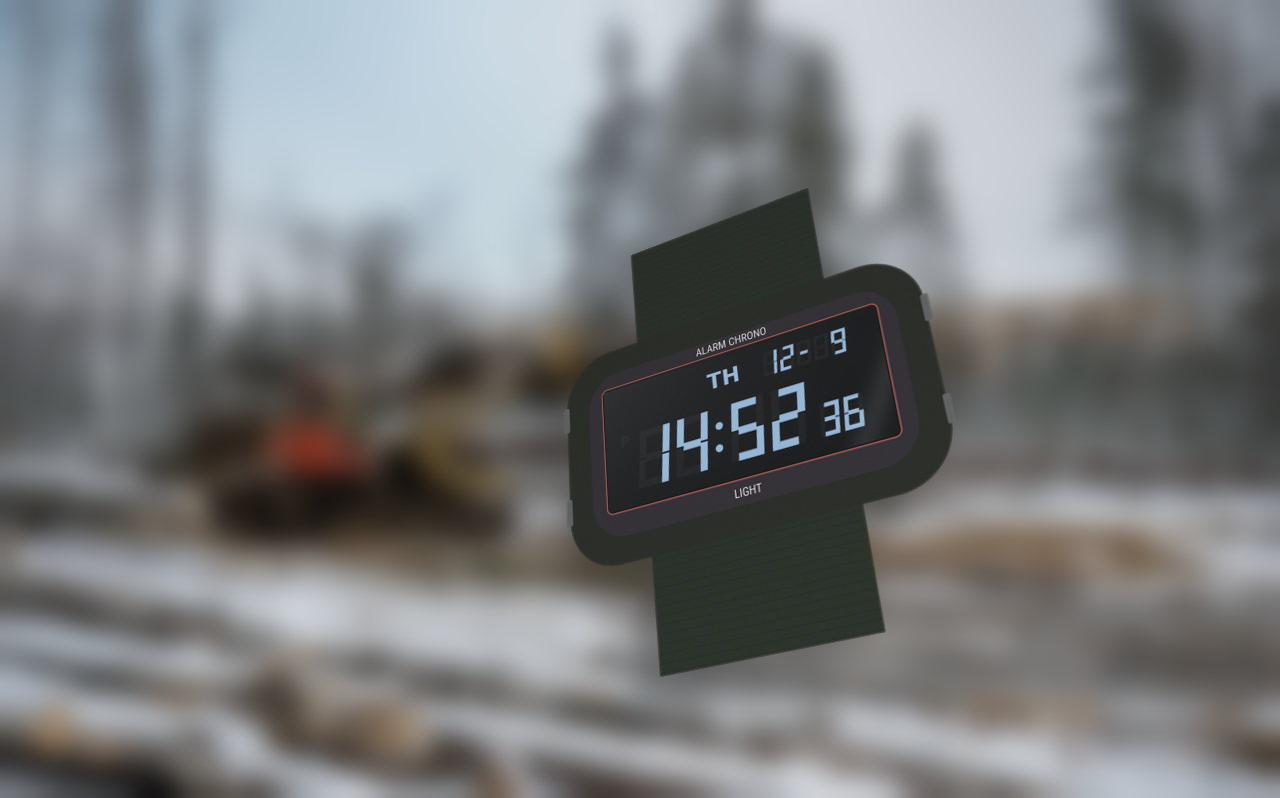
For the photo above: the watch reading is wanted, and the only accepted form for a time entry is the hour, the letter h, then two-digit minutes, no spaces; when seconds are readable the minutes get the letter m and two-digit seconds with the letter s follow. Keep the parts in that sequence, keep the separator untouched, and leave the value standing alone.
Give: 14h52m36s
